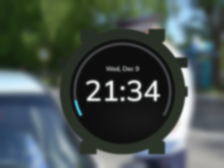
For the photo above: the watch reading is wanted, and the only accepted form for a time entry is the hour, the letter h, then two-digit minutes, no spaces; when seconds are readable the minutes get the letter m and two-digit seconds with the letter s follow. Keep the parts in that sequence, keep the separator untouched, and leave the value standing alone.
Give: 21h34
